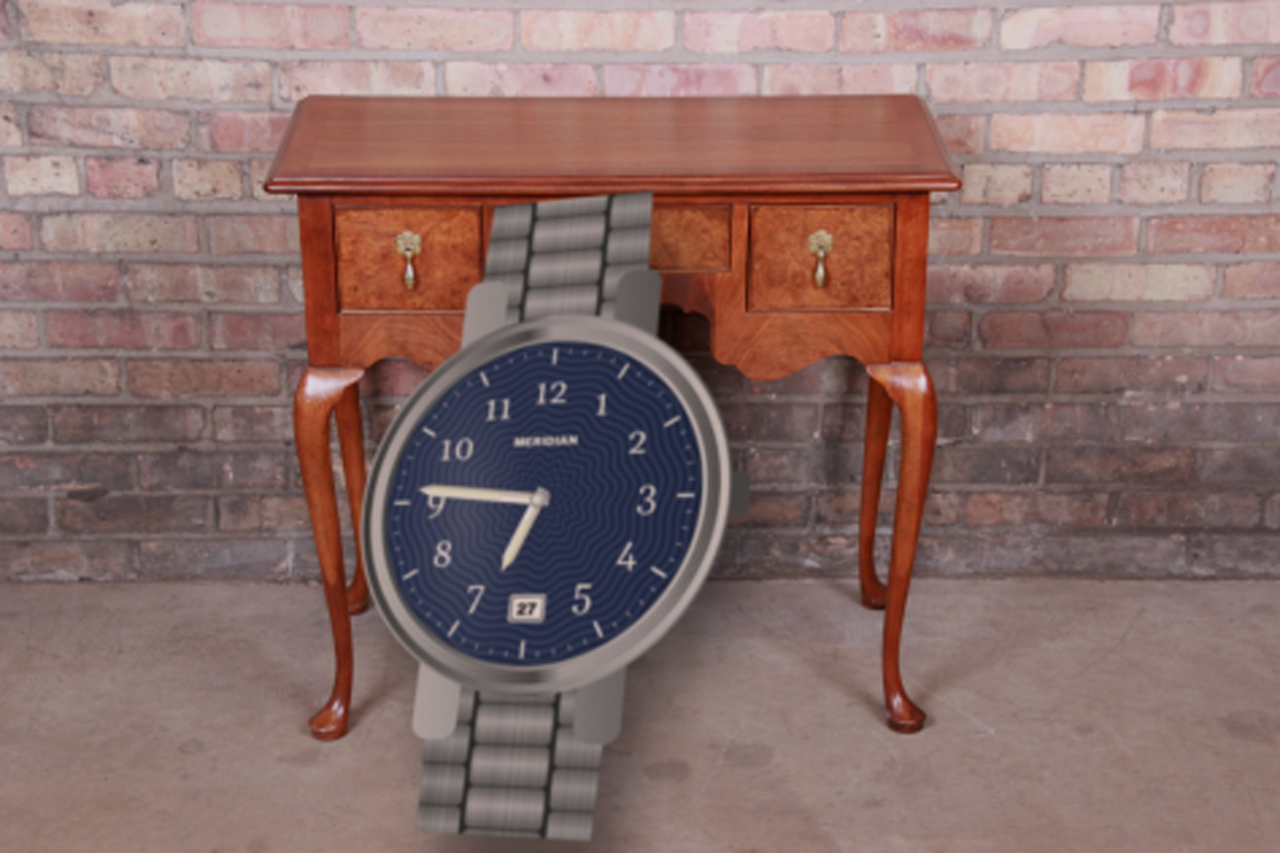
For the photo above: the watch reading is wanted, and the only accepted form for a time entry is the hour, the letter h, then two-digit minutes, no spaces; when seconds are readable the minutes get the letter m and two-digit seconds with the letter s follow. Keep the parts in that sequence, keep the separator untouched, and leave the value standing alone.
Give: 6h46
